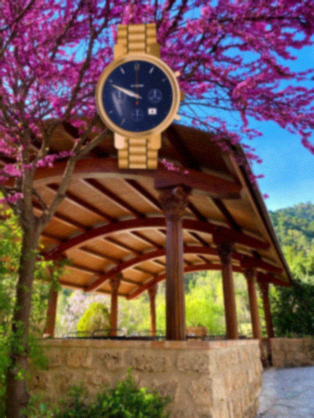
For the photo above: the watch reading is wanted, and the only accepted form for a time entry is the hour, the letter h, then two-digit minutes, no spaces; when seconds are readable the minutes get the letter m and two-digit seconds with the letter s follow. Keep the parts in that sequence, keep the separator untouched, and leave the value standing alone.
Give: 9h49
